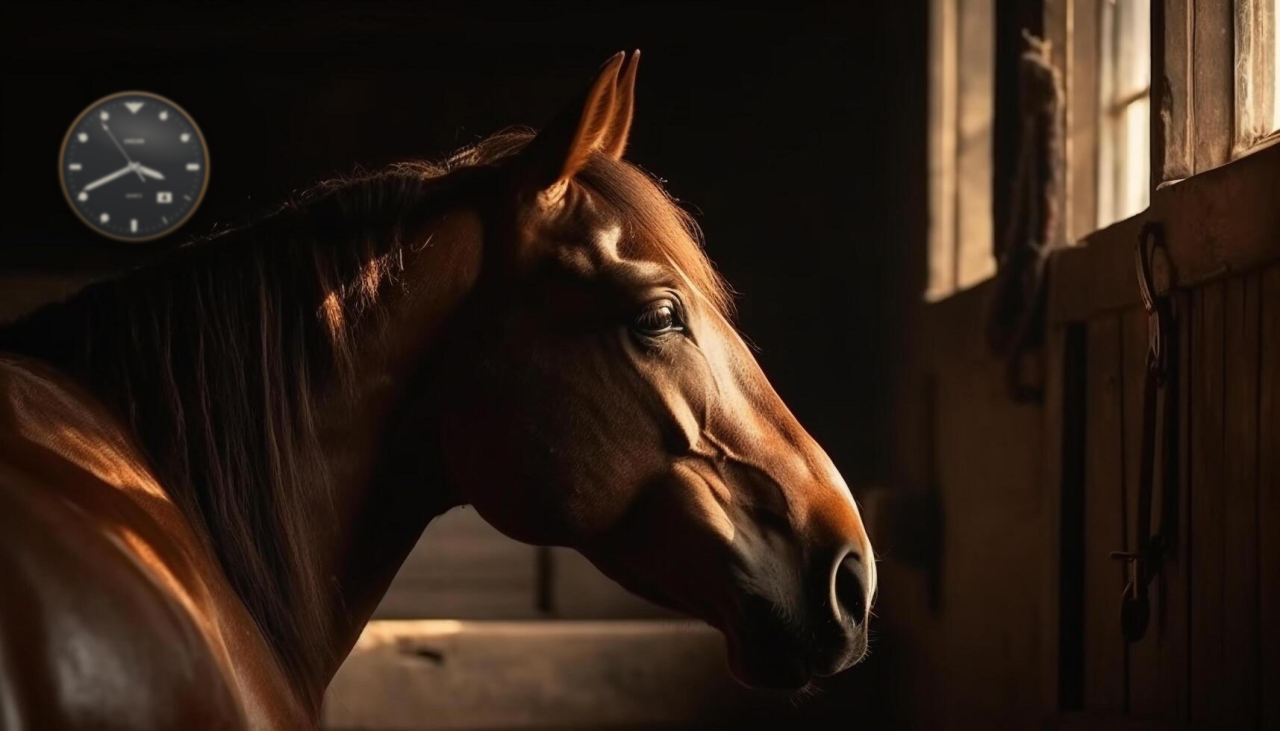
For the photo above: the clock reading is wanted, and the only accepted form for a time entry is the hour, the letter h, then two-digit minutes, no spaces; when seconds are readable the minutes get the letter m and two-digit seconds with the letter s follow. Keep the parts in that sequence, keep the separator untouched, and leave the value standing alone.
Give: 3h40m54s
